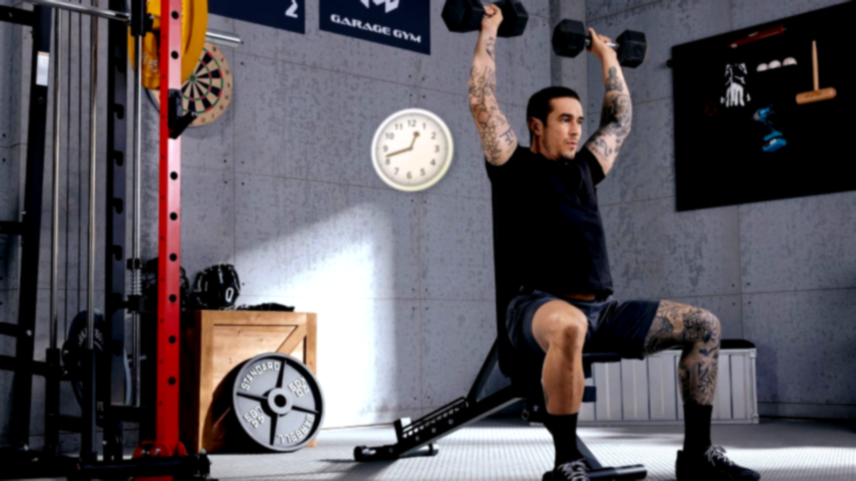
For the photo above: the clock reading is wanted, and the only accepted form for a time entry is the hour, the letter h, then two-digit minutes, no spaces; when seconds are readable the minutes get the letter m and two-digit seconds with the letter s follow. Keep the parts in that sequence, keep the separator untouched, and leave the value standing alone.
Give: 12h42
